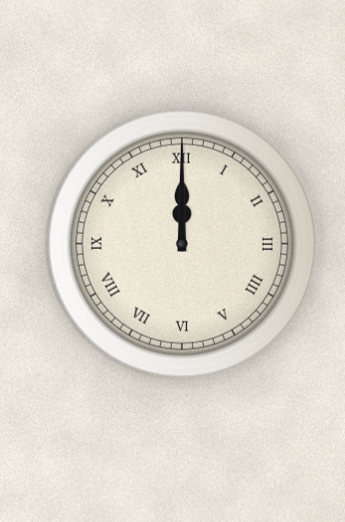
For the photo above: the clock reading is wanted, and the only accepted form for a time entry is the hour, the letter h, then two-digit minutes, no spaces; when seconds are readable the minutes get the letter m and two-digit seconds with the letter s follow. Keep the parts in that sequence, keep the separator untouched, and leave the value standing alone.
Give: 12h00
